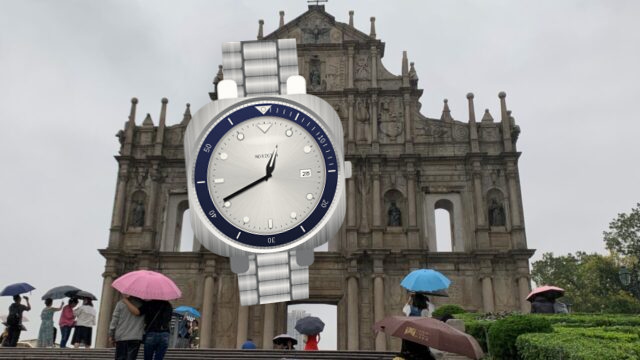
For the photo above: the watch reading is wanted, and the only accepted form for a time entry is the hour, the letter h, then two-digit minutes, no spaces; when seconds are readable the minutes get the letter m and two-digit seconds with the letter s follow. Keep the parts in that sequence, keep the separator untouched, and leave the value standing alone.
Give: 12h41
